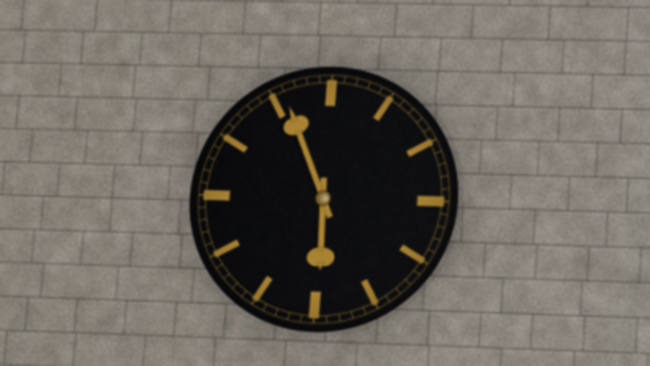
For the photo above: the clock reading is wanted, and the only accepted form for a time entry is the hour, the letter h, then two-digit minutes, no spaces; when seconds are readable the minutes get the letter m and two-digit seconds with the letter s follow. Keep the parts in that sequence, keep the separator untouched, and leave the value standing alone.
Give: 5h56
